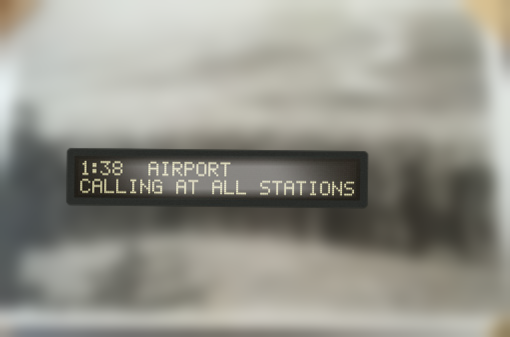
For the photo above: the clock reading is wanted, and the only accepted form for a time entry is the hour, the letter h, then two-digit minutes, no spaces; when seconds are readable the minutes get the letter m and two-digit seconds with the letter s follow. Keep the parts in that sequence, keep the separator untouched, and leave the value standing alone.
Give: 1h38
